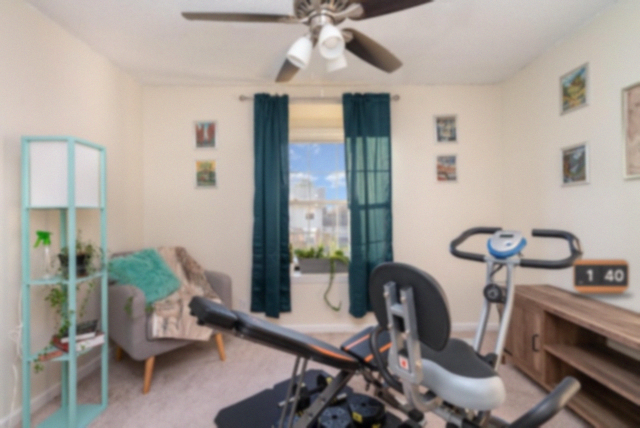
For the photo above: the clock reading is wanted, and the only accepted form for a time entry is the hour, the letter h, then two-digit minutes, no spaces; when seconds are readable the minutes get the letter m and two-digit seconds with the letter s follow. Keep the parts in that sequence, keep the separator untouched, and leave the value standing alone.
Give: 1h40
